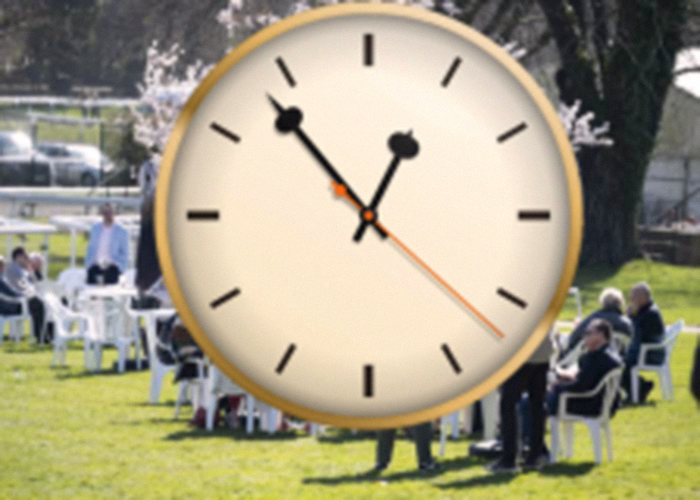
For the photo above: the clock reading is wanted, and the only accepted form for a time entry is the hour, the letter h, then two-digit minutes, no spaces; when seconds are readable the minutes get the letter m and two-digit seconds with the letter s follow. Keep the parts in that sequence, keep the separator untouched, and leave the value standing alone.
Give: 12h53m22s
